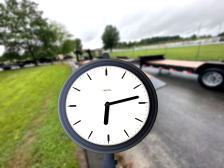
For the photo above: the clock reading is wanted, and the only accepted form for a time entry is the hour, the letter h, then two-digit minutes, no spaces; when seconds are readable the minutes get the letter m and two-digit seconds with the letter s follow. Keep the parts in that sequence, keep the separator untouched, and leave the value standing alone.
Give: 6h13
